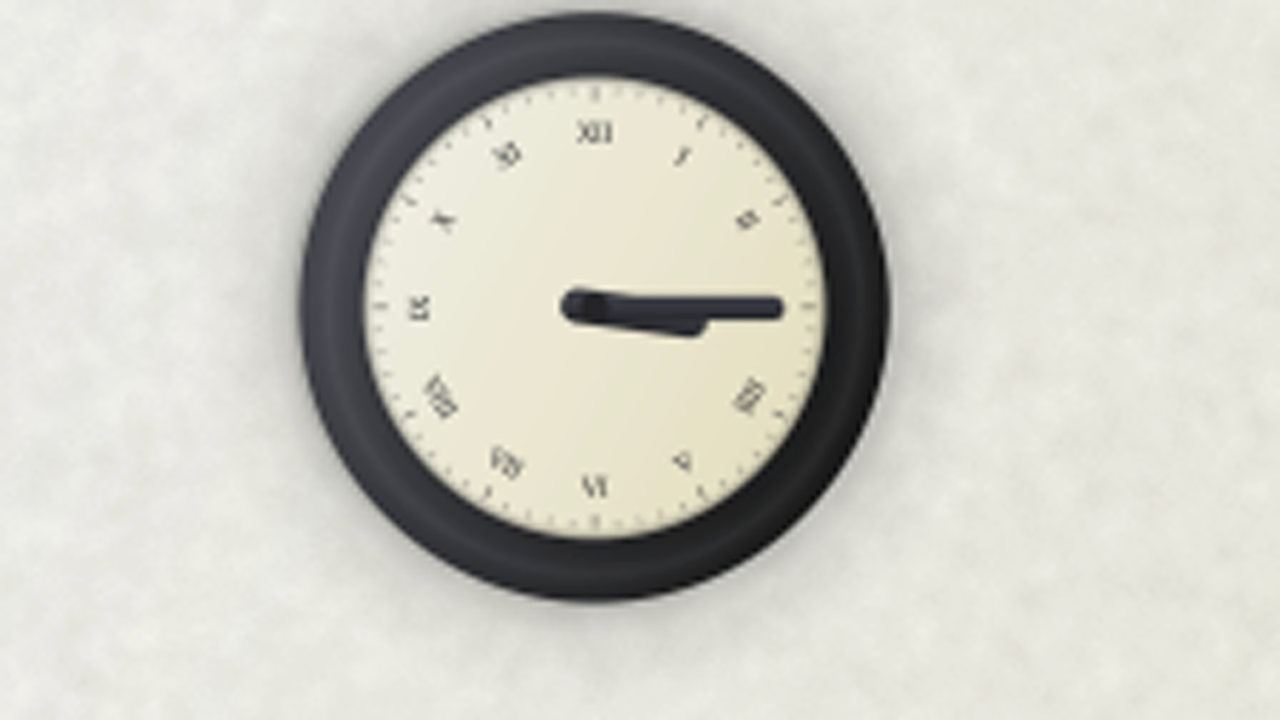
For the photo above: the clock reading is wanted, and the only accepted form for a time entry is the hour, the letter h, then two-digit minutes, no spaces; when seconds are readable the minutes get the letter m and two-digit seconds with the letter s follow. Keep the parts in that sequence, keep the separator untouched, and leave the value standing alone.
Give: 3h15
